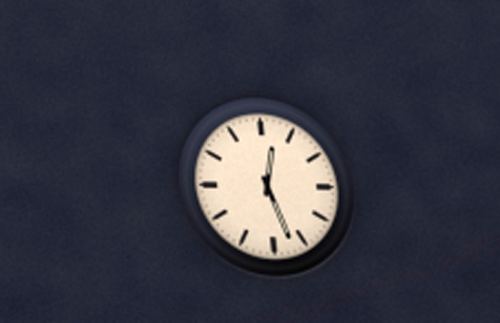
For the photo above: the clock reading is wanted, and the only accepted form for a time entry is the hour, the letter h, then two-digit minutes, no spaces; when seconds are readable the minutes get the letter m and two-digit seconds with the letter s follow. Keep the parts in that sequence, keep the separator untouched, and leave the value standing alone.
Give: 12h27
